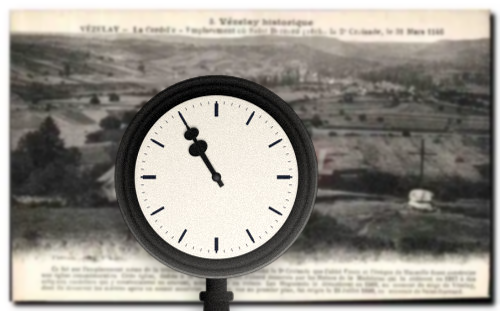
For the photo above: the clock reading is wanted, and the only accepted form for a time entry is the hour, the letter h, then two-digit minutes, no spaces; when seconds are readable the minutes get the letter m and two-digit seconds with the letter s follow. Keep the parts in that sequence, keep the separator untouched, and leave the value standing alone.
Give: 10h55
